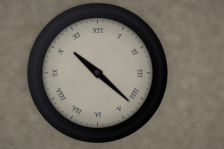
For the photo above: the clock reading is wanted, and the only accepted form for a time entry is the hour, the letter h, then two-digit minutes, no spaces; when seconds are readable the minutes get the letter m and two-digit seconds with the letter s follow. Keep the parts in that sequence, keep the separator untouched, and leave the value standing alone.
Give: 10h22
